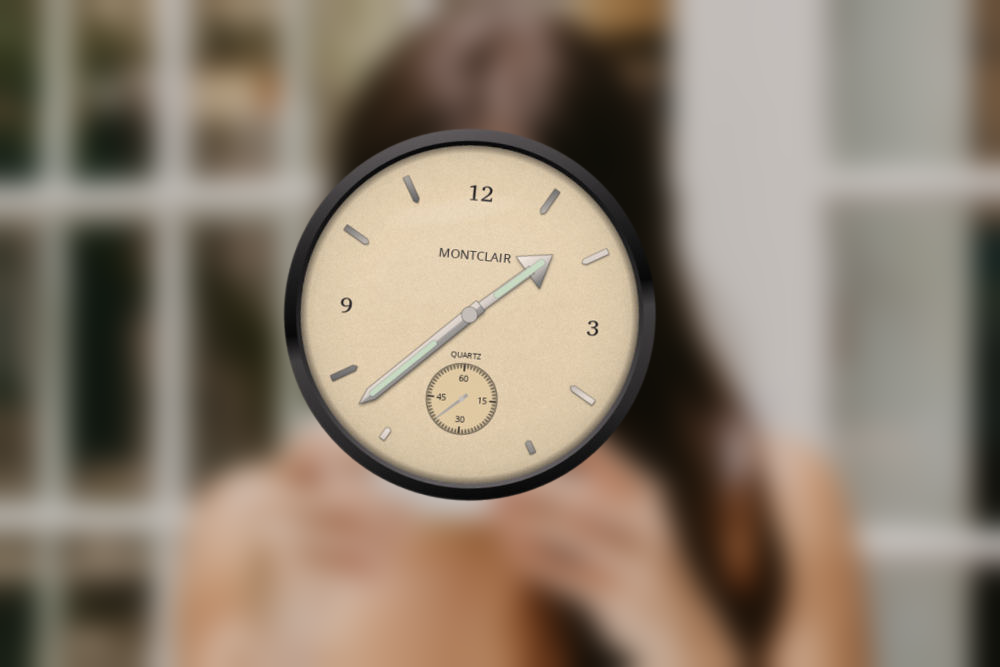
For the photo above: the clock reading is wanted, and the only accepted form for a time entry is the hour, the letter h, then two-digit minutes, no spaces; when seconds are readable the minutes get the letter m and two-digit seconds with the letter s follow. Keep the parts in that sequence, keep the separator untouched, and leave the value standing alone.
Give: 1h37m38s
